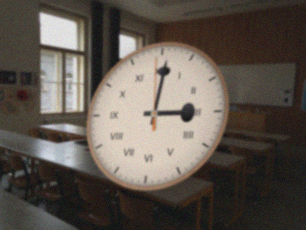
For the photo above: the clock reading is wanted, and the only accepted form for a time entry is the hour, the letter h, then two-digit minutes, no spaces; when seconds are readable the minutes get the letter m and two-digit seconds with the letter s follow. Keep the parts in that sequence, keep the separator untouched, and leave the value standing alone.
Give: 3h00m59s
